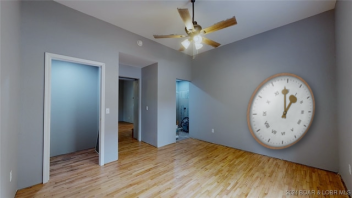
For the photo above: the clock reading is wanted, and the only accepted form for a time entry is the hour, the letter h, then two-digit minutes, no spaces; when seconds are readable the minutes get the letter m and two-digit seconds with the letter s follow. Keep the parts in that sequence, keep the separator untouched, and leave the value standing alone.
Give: 12h59
